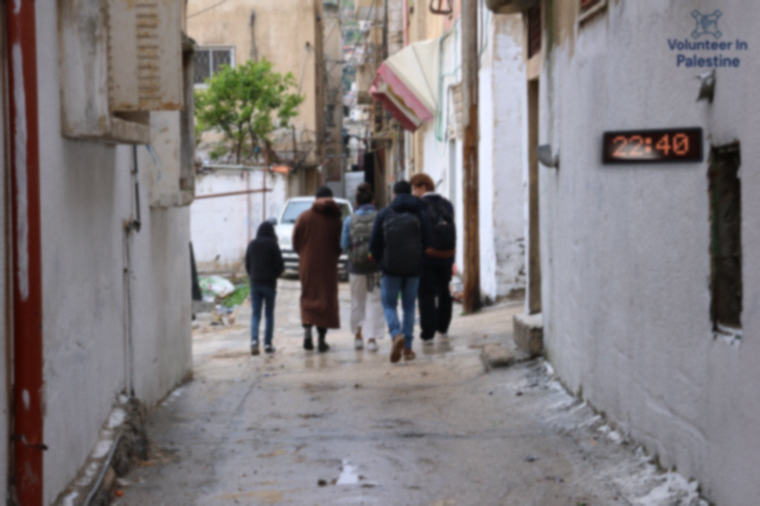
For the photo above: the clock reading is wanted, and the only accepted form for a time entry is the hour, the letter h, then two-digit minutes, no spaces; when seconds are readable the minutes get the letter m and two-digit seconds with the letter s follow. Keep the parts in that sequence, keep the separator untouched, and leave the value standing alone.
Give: 22h40
